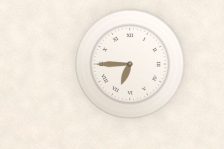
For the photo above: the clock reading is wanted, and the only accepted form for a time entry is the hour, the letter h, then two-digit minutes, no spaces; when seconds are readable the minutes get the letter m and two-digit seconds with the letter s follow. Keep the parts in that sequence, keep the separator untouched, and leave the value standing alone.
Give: 6h45
